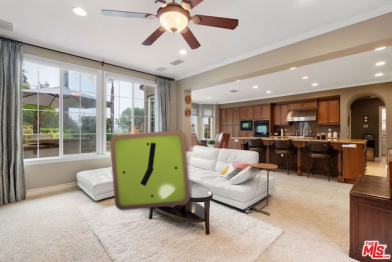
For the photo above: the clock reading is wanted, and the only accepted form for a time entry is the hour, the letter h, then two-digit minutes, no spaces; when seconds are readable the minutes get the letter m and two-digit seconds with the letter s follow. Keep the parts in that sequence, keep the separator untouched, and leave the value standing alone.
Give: 7h02
